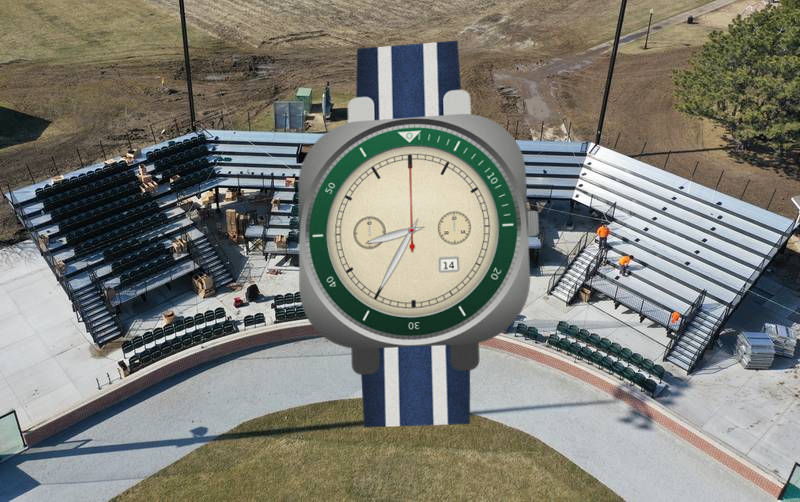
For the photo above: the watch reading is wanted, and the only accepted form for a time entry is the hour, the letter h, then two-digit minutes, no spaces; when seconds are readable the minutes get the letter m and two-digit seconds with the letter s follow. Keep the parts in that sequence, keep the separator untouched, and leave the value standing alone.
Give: 8h35
